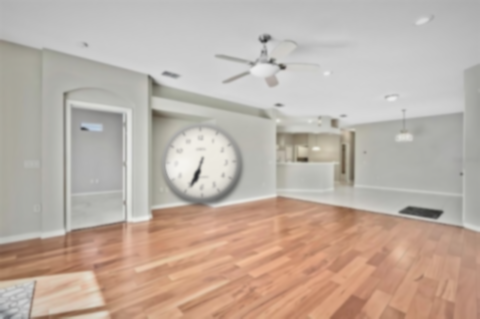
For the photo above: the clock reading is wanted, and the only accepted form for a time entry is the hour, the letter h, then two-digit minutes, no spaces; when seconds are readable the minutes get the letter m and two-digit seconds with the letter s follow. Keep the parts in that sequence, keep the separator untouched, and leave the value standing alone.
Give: 6h34
